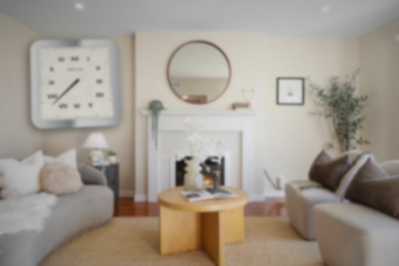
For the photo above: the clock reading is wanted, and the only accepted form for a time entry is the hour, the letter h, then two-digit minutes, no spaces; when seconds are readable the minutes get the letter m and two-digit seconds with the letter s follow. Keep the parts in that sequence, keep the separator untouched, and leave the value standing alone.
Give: 7h38
